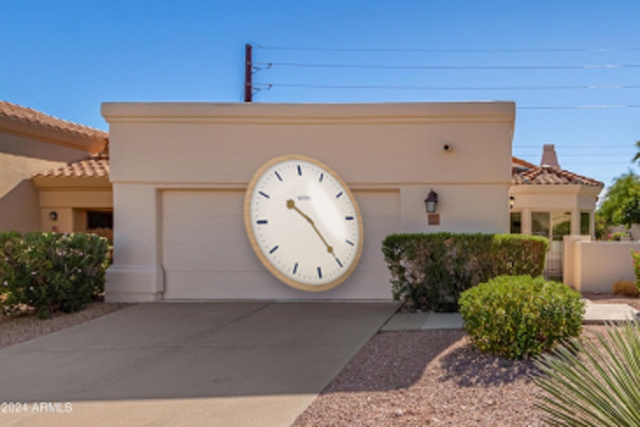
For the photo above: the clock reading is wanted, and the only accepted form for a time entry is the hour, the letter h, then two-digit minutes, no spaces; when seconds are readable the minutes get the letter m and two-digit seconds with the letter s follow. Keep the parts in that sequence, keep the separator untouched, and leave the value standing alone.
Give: 10h25
